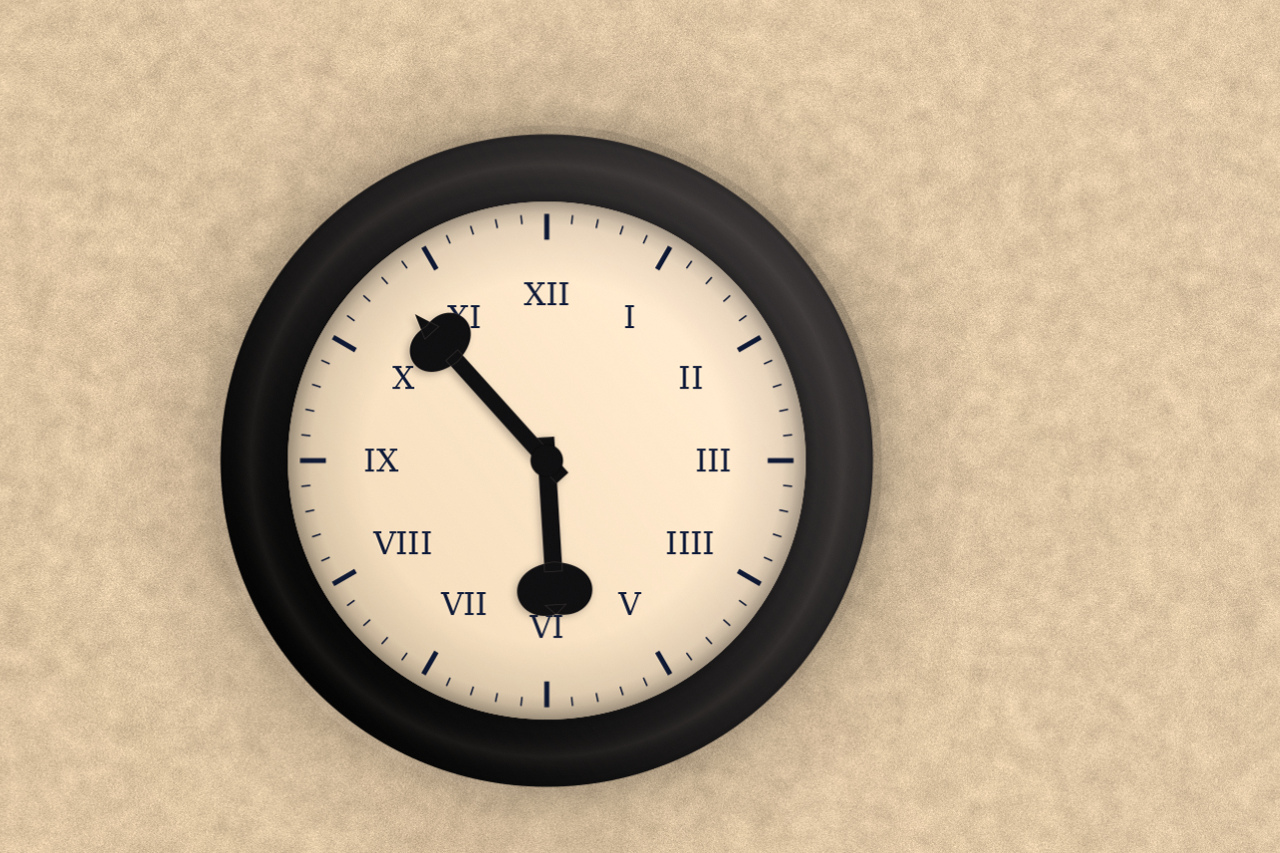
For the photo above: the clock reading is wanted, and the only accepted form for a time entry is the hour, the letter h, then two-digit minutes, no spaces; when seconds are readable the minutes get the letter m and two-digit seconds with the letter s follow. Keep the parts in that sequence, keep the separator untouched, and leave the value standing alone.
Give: 5h53
